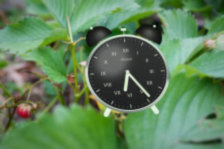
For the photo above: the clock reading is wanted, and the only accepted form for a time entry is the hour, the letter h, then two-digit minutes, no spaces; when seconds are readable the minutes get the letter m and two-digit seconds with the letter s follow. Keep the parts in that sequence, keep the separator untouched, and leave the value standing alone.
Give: 6h24
